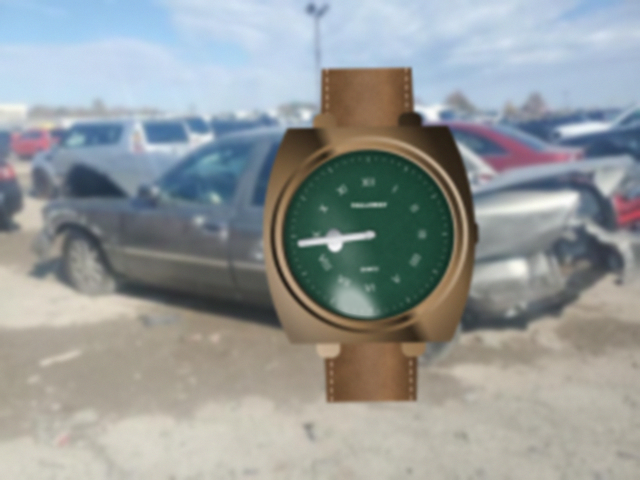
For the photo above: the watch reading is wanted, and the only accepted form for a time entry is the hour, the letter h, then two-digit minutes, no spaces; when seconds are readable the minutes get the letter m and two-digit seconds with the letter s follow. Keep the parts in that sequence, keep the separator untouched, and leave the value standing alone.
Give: 8h44
